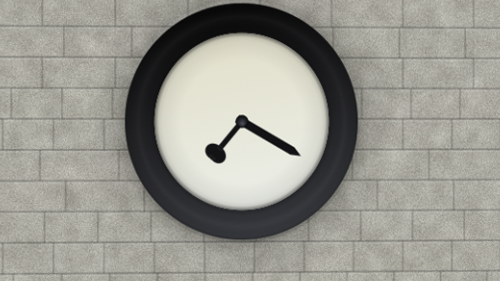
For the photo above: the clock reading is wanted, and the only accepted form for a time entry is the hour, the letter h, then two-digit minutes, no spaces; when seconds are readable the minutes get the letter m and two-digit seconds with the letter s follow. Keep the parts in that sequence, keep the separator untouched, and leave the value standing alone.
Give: 7h20
